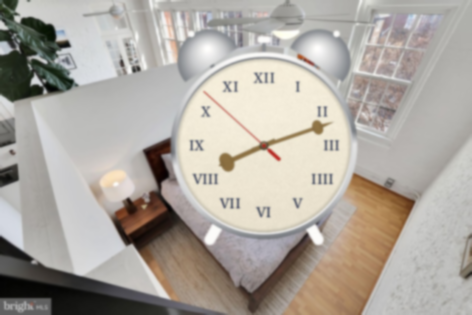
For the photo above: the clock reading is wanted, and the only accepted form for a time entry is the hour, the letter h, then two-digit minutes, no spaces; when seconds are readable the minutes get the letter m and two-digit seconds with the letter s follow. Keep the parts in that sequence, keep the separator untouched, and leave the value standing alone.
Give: 8h11m52s
